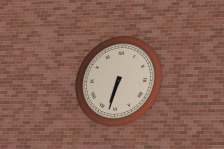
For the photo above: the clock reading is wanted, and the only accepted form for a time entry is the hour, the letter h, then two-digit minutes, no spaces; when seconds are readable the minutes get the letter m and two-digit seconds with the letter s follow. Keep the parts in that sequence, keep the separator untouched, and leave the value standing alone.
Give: 6h32
